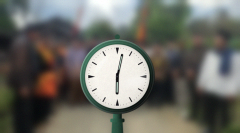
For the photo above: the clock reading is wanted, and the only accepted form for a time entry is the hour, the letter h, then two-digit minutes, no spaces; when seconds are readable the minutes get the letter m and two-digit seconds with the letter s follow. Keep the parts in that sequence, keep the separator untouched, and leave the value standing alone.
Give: 6h02
